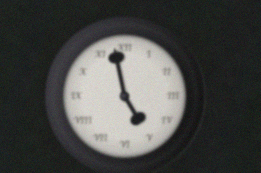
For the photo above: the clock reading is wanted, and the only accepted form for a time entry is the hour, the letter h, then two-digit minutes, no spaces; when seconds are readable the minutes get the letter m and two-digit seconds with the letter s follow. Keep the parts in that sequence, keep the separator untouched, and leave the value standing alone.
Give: 4h58
